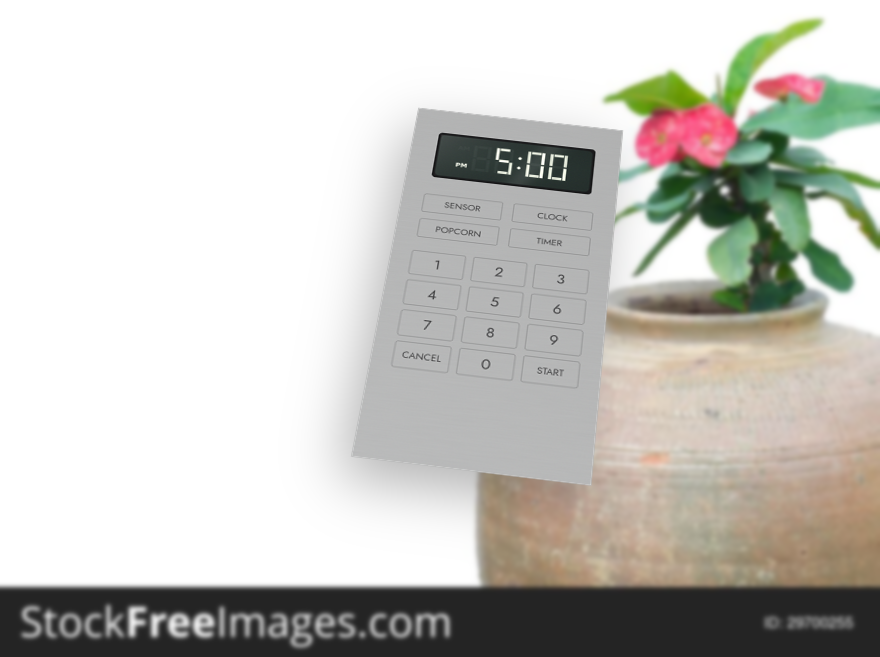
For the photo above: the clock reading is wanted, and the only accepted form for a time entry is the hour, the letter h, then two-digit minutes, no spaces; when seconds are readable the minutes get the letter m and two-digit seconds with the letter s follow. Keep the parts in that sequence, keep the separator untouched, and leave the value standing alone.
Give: 5h00
